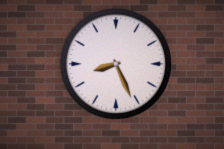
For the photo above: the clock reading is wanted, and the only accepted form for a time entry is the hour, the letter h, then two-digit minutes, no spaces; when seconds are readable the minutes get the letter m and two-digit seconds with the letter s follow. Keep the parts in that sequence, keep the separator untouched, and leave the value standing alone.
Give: 8h26
